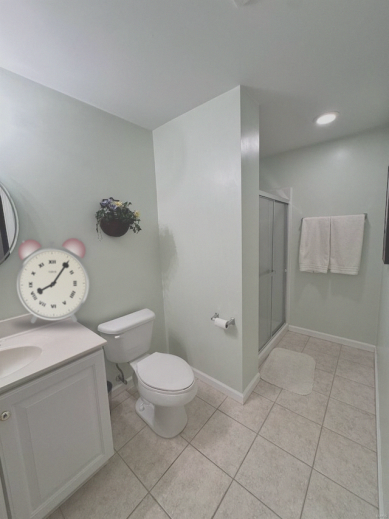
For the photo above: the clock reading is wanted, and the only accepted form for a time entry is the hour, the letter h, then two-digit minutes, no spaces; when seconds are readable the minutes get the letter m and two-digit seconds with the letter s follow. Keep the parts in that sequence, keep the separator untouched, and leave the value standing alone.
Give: 8h06
